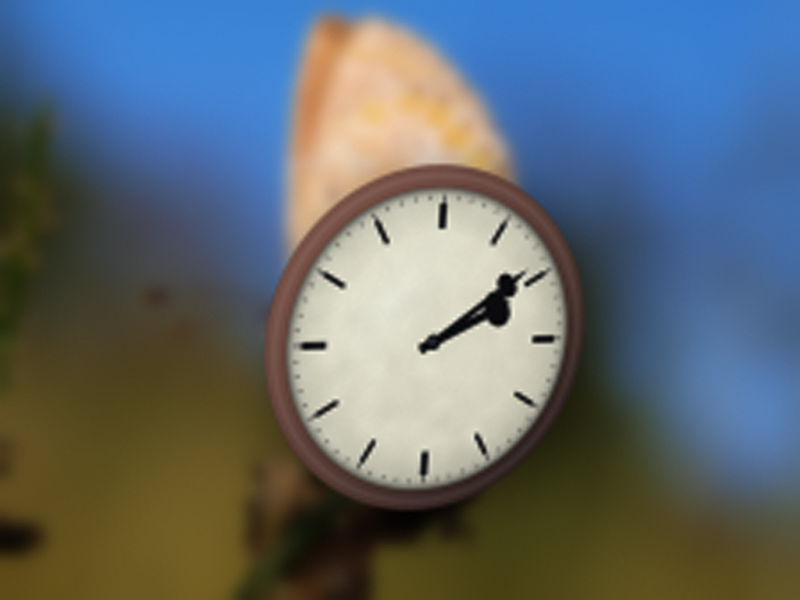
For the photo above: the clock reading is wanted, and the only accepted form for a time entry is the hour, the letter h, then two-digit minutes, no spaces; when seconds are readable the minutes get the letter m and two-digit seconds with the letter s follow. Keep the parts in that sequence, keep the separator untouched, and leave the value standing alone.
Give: 2h09
